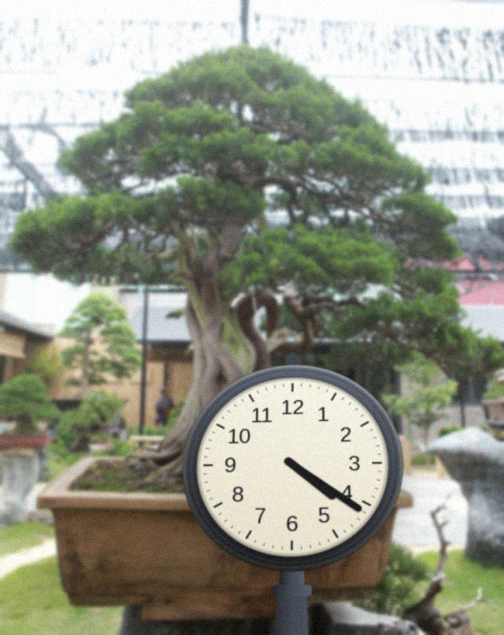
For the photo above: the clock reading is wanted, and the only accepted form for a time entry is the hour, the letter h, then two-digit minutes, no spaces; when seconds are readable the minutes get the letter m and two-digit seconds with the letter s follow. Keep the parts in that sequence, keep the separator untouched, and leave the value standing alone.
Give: 4h21
